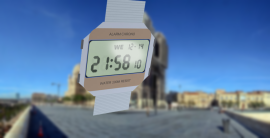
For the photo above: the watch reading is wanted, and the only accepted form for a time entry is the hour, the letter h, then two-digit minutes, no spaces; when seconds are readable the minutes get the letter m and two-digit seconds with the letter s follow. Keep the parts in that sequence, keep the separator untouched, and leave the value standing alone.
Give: 21h58m10s
